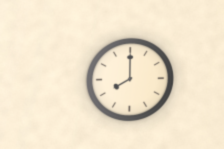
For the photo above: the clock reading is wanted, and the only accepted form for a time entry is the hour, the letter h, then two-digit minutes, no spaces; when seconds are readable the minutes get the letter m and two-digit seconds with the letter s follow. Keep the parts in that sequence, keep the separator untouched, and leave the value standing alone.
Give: 8h00
